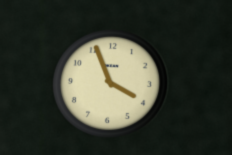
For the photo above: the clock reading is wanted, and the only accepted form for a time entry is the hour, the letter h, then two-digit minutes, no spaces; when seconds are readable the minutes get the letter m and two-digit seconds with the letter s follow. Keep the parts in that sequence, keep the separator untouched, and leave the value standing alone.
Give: 3h56
